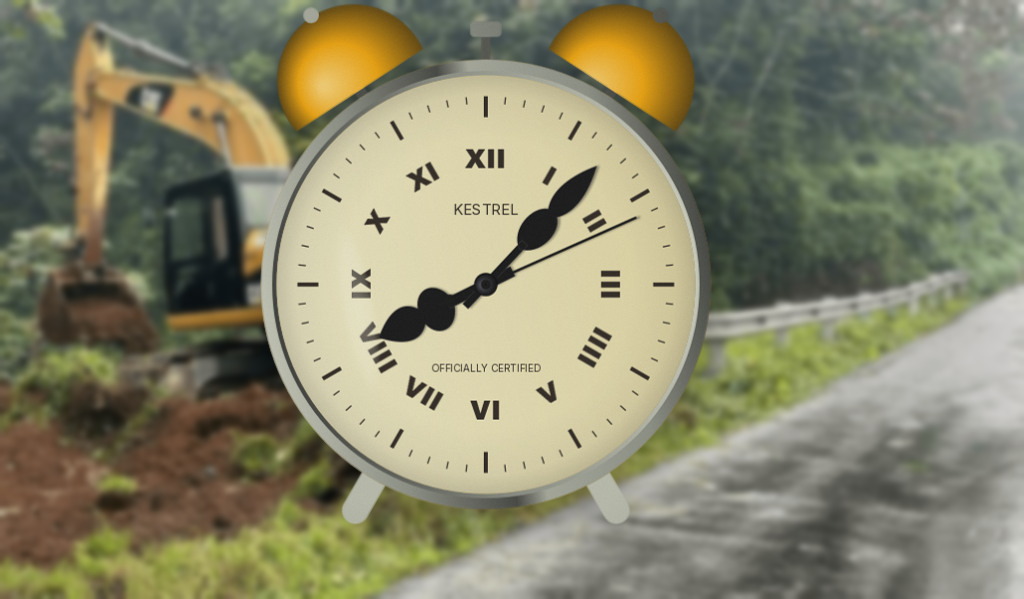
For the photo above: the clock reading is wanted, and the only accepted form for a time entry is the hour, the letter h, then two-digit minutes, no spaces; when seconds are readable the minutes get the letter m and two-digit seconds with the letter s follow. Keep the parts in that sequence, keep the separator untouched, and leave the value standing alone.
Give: 8h07m11s
